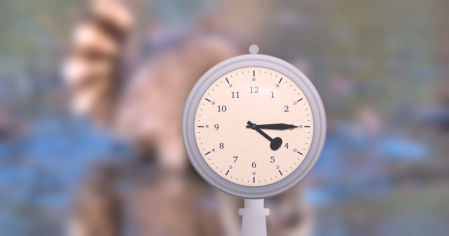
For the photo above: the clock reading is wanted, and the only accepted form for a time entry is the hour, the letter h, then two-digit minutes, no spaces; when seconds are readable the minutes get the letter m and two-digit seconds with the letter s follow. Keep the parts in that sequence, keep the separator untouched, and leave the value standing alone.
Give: 4h15
